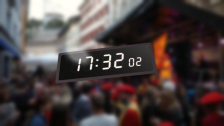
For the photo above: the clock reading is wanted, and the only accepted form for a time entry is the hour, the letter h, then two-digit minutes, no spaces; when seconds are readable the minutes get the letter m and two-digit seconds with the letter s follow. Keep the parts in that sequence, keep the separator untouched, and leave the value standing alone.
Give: 17h32m02s
